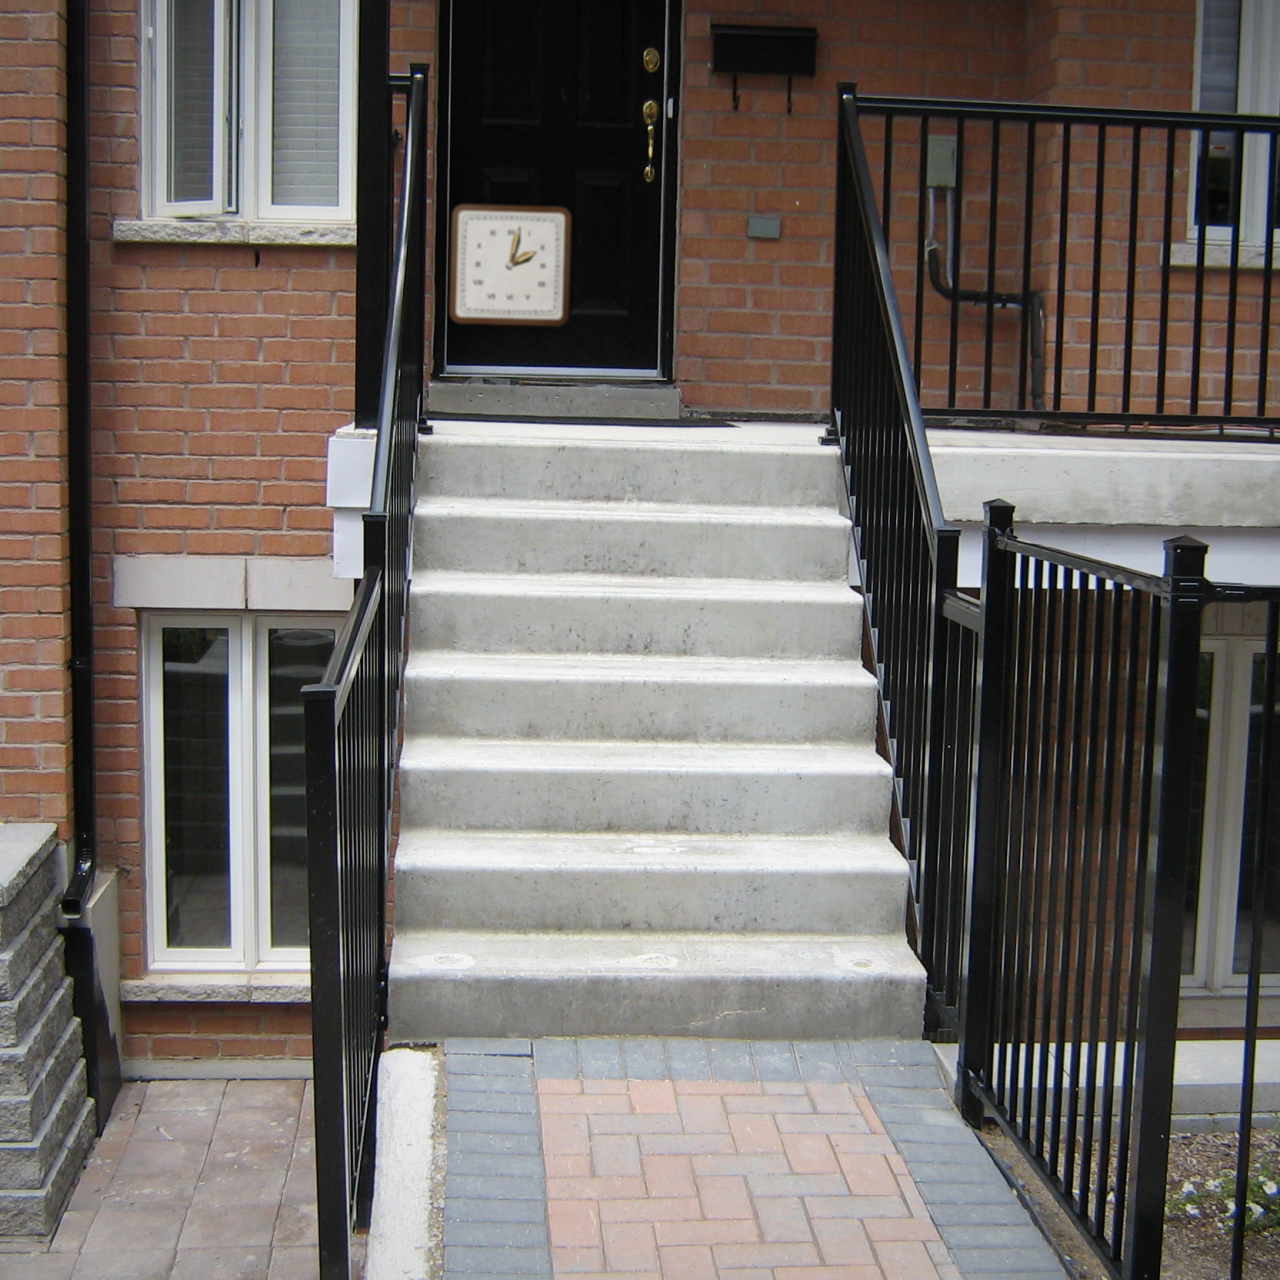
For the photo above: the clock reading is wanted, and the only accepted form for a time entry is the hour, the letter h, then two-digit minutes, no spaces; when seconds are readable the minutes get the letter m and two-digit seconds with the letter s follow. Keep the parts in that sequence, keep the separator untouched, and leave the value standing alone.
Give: 2h02
